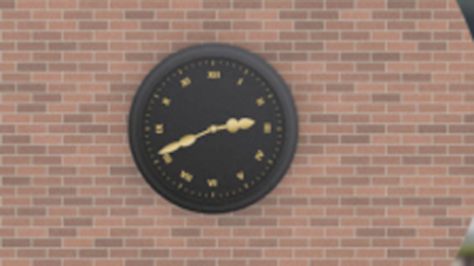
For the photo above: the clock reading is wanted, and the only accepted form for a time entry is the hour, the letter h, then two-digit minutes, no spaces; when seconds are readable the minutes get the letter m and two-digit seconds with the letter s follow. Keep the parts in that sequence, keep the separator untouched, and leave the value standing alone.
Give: 2h41
